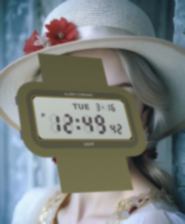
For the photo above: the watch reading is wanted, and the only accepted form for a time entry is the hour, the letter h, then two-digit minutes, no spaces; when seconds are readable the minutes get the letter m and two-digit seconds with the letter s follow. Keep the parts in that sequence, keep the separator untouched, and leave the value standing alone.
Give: 12h49m42s
